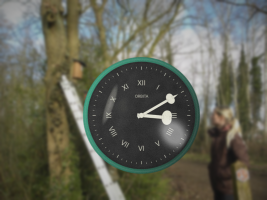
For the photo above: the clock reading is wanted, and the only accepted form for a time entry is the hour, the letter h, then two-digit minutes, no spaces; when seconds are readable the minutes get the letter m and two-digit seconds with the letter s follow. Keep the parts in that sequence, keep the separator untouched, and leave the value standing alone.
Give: 3h10
